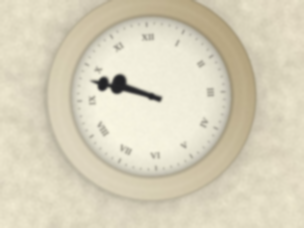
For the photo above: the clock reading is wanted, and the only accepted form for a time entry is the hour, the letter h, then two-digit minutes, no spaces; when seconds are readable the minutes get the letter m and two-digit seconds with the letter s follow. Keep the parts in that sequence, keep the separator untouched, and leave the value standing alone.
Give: 9h48
